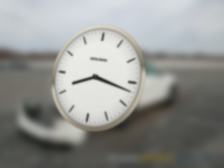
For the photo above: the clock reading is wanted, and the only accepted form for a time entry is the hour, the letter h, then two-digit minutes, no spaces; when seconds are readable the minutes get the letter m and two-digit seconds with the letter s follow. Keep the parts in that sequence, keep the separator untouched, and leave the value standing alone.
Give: 8h17
